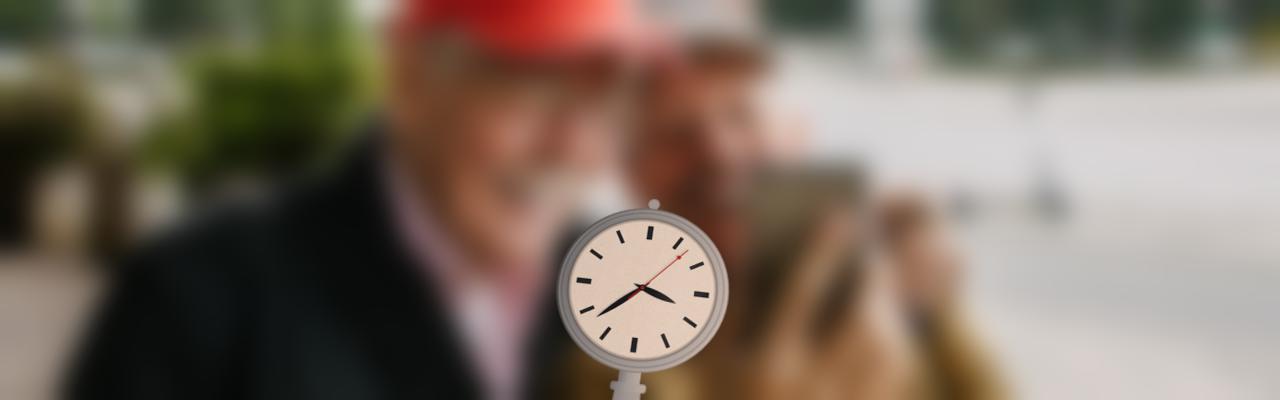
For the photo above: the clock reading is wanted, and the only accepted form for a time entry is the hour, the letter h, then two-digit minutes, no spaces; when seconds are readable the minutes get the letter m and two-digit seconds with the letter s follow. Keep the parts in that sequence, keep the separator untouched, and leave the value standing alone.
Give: 3h38m07s
